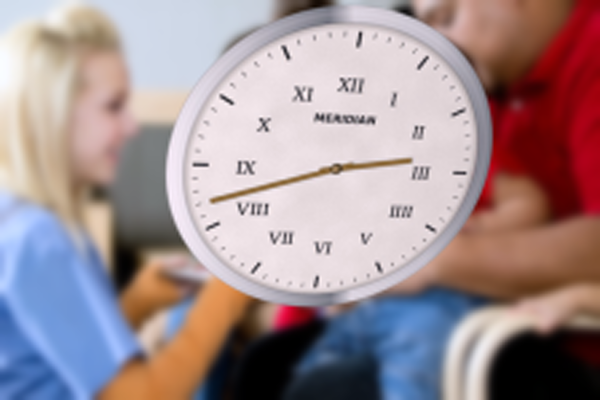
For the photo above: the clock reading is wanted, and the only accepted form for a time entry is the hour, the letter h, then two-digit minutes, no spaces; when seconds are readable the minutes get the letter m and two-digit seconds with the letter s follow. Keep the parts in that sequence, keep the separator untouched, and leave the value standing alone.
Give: 2h42
